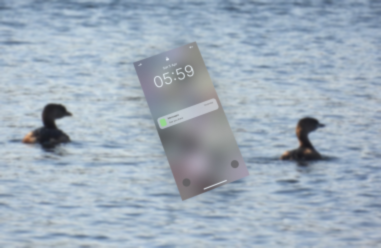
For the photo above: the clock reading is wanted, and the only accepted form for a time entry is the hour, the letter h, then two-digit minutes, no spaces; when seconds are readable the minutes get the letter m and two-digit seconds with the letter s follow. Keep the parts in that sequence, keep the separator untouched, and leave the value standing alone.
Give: 5h59
